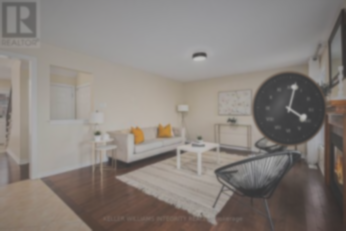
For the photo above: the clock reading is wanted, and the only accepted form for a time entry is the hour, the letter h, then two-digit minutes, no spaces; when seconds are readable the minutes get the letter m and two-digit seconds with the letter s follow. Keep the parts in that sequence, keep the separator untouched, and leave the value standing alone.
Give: 4h02
